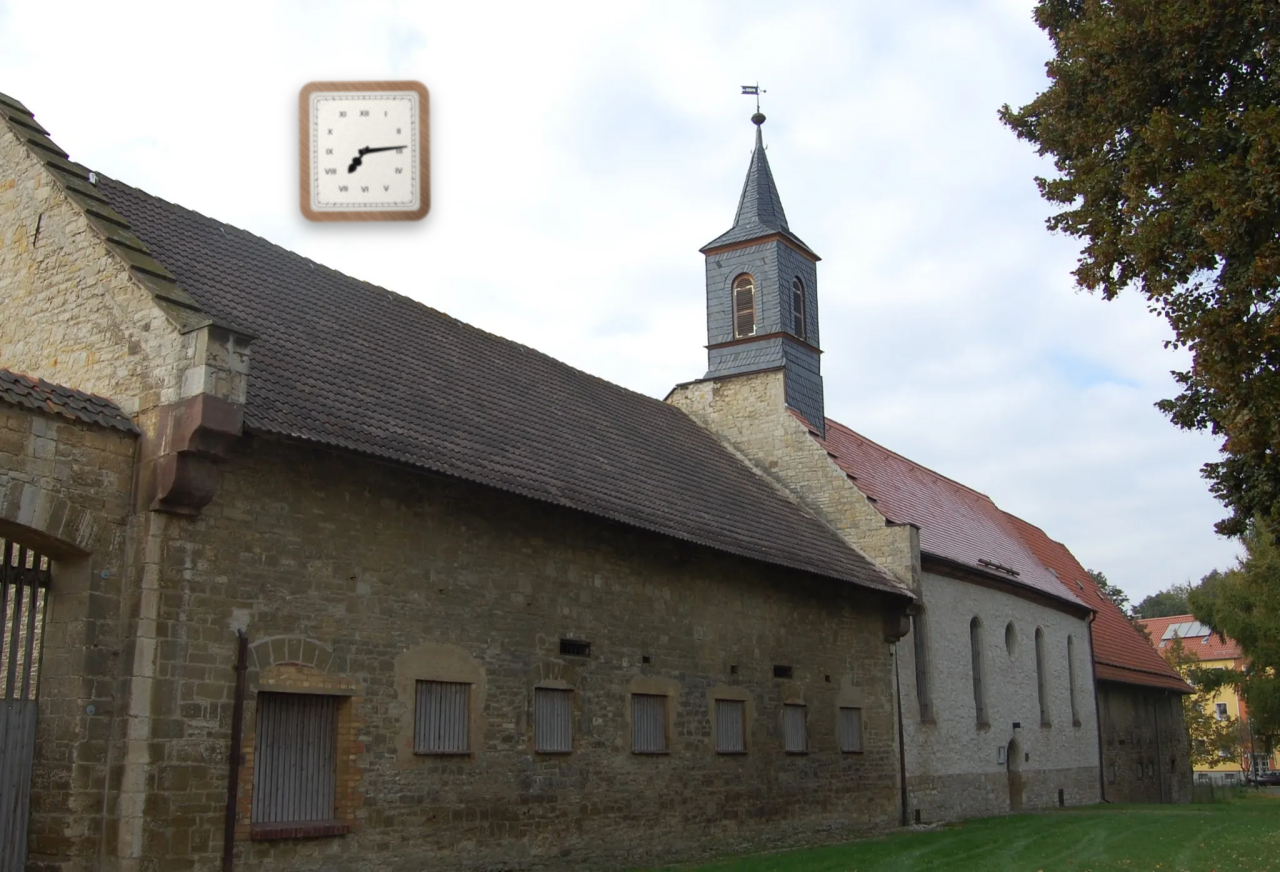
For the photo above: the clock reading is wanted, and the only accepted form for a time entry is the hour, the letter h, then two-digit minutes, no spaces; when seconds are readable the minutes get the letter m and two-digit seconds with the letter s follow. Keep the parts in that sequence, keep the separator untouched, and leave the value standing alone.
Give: 7h14
